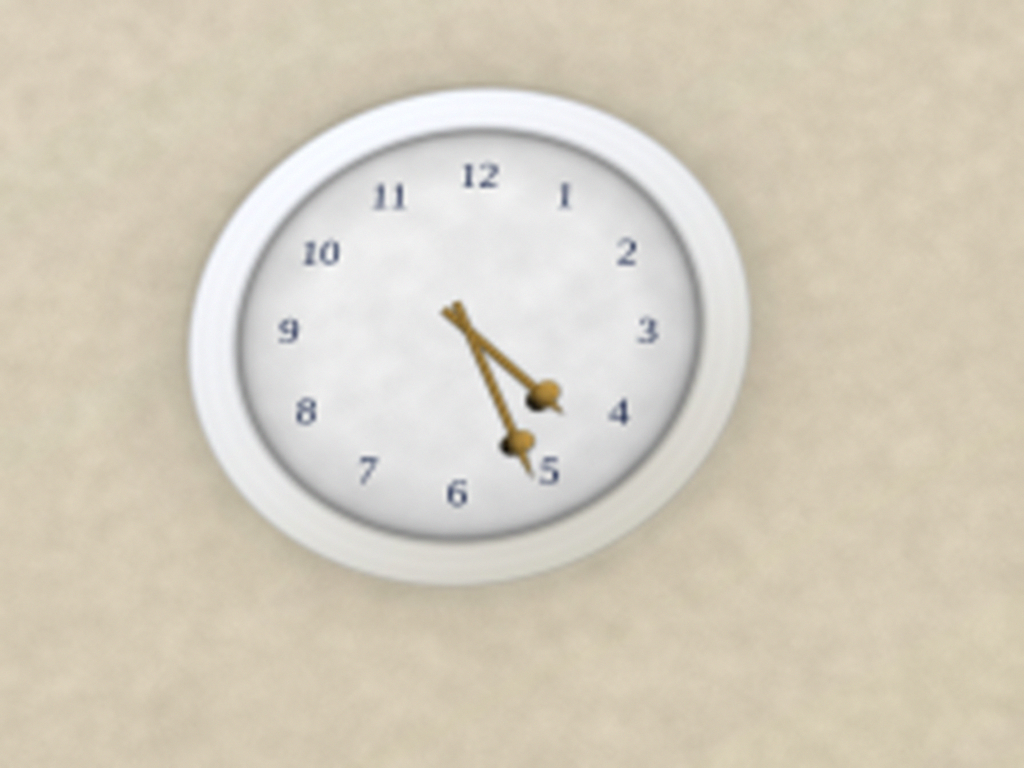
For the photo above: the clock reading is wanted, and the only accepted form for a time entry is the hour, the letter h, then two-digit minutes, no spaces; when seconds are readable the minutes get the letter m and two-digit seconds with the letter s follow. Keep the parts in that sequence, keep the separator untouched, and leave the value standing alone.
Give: 4h26
